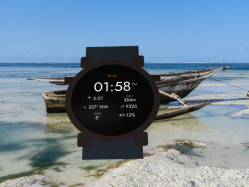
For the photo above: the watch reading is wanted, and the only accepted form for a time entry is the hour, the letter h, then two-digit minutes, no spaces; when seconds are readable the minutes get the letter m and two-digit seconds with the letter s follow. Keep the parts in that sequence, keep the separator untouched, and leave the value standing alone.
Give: 1h58
